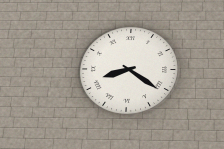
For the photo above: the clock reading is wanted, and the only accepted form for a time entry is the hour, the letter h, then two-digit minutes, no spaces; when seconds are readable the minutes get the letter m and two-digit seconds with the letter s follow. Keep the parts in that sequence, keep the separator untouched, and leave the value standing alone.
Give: 8h21
